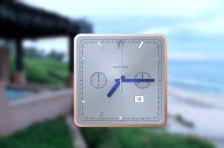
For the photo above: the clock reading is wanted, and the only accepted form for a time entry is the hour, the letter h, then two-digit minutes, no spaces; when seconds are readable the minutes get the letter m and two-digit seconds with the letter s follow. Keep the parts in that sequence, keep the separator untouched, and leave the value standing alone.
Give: 7h15
